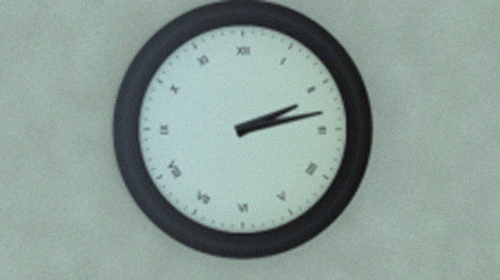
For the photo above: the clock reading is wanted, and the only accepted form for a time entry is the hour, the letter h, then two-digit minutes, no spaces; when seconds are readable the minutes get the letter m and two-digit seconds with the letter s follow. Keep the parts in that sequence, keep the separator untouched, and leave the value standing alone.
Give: 2h13
